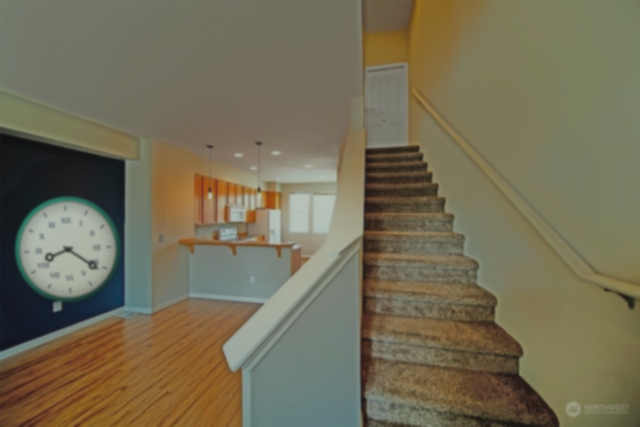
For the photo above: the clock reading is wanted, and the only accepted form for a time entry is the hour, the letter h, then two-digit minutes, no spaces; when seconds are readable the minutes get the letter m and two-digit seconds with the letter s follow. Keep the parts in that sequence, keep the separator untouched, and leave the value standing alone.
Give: 8h21
